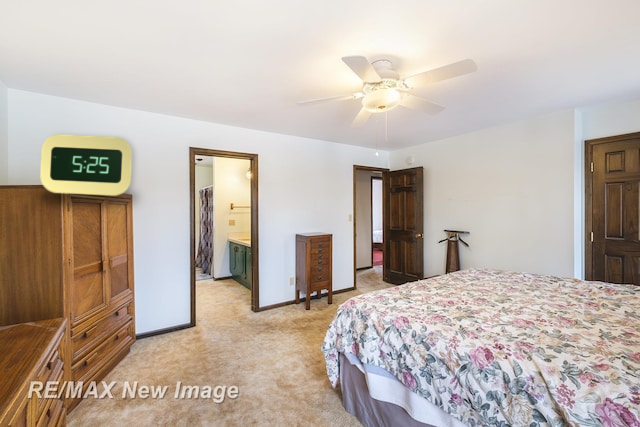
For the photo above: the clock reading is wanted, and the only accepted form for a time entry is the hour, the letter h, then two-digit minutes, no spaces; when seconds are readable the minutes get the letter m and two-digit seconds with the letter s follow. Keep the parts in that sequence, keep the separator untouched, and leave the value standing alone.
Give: 5h25
